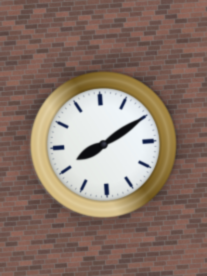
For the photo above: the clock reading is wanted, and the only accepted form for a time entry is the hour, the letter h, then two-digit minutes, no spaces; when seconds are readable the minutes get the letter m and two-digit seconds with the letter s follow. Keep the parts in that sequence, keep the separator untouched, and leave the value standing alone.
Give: 8h10
